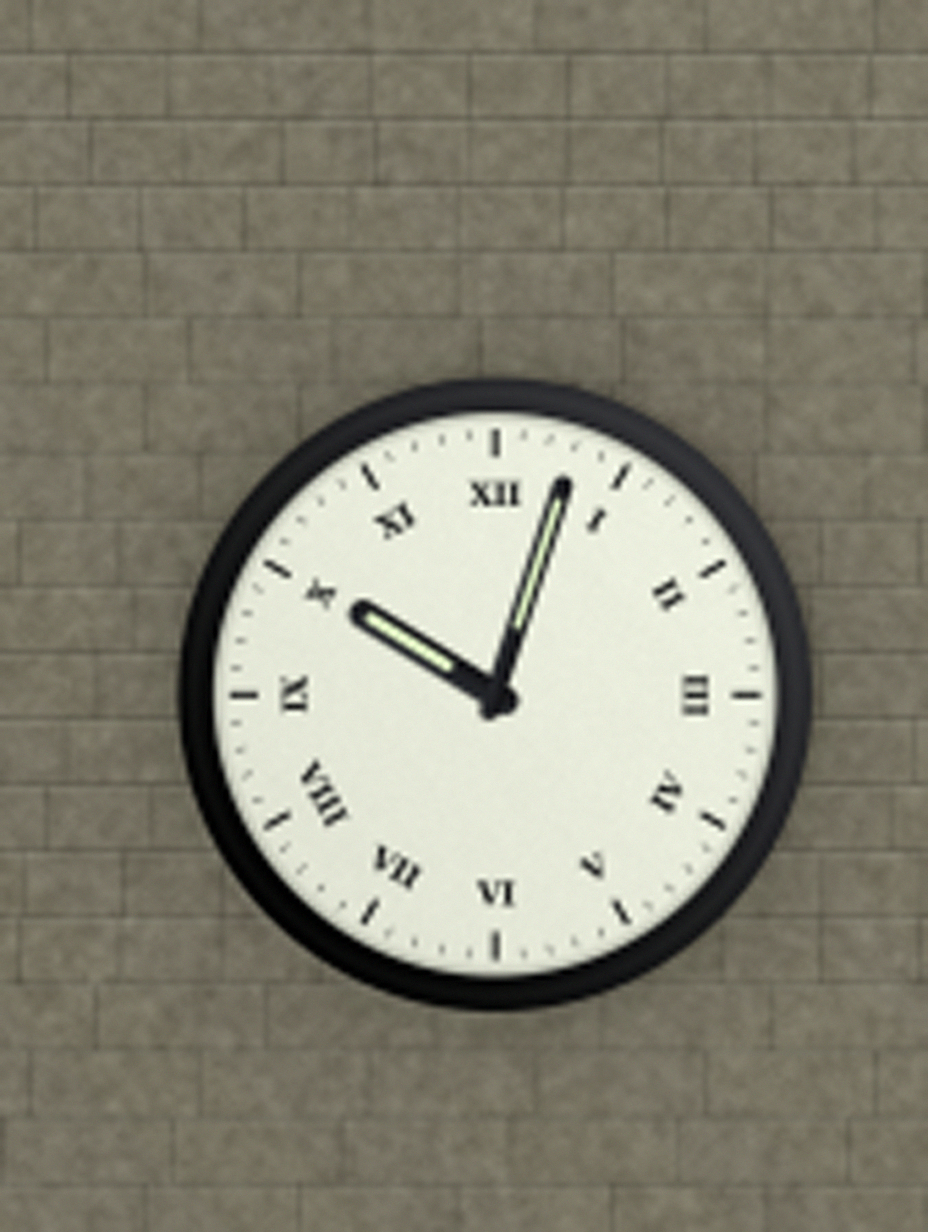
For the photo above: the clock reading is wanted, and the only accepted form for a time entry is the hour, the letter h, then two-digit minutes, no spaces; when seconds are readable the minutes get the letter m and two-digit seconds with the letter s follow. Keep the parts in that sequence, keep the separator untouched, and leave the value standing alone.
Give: 10h03
